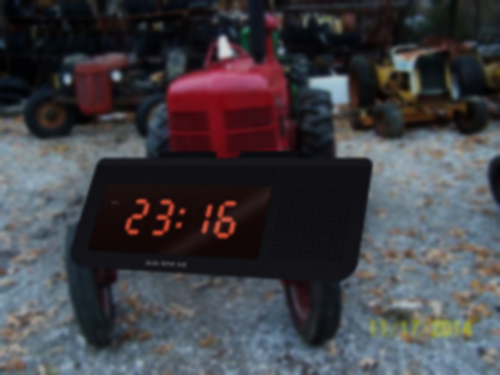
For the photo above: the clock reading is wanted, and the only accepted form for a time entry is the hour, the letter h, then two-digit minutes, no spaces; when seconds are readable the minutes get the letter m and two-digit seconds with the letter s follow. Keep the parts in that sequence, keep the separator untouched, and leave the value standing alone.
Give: 23h16
